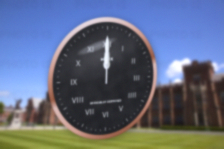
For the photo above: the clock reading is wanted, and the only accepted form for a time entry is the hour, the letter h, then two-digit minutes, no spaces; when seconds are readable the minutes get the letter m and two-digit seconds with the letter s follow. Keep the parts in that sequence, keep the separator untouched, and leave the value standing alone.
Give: 12h00
